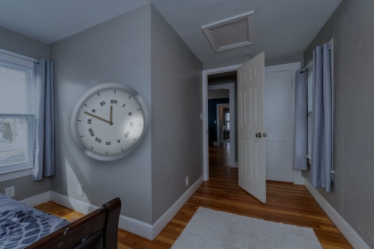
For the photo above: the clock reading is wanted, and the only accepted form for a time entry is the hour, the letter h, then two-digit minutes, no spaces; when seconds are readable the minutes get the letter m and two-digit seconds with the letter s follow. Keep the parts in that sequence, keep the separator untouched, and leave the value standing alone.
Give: 11h48
